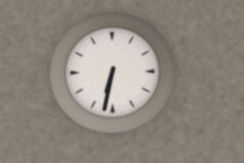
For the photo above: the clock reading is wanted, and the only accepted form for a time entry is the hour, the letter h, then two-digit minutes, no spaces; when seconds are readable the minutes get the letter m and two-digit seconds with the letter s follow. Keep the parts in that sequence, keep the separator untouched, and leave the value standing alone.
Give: 6h32
